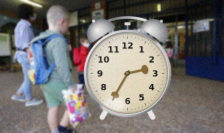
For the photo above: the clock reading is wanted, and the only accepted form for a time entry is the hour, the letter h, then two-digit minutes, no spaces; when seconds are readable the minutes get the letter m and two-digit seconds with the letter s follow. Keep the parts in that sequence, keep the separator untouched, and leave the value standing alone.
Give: 2h35
